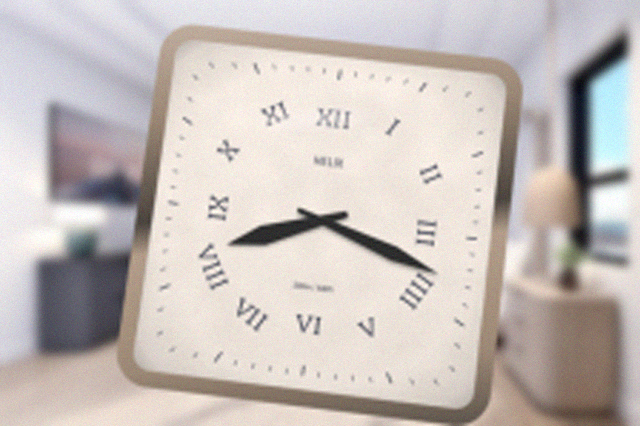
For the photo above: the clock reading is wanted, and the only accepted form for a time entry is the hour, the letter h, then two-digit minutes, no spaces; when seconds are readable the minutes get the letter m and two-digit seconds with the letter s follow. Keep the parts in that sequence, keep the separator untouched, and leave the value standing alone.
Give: 8h18
